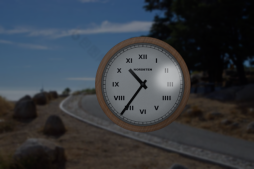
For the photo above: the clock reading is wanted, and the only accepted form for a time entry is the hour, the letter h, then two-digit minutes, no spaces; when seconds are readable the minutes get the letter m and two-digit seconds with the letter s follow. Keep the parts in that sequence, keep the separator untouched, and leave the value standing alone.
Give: 10h36
